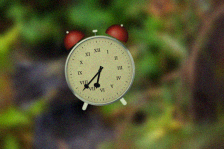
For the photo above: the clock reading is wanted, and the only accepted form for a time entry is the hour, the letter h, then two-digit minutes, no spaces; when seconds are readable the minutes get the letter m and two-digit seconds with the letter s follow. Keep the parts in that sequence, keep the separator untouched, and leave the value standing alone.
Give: 6h38
